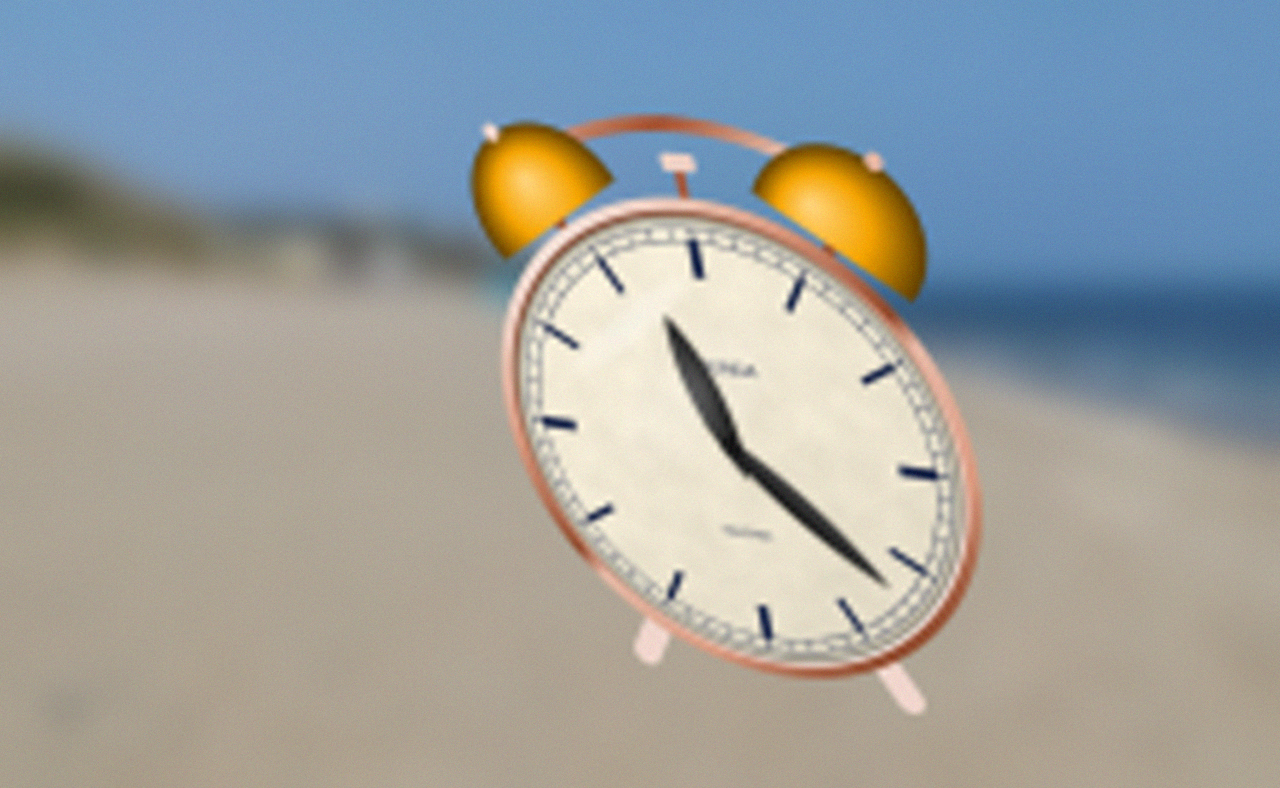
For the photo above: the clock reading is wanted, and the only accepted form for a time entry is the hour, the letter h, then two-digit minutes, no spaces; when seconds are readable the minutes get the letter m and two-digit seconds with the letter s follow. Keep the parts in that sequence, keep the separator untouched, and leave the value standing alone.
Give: 11h22
